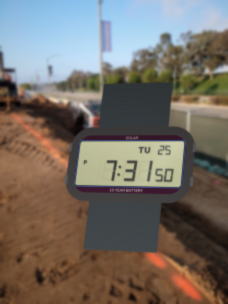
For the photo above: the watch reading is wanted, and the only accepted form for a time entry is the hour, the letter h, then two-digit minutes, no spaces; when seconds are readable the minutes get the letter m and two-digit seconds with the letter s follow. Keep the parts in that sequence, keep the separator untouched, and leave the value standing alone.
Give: 7h31m50s
